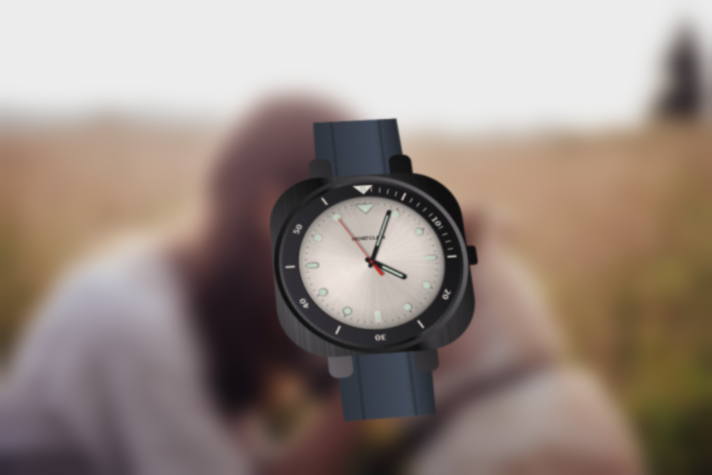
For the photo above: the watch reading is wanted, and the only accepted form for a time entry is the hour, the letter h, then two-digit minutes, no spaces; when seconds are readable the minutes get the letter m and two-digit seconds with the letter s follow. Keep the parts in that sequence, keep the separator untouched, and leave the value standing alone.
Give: 4h03m55s
